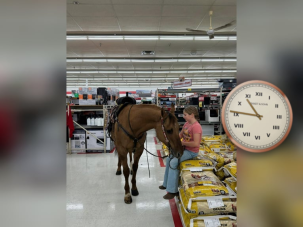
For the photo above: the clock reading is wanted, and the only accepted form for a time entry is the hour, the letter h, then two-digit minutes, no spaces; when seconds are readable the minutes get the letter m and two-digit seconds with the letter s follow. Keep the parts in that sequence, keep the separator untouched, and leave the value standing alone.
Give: 10h46
